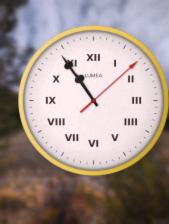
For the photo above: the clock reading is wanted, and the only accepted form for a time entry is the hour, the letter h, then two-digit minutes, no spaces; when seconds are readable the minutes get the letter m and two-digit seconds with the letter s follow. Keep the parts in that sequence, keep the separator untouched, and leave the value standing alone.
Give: 10h54m08s
